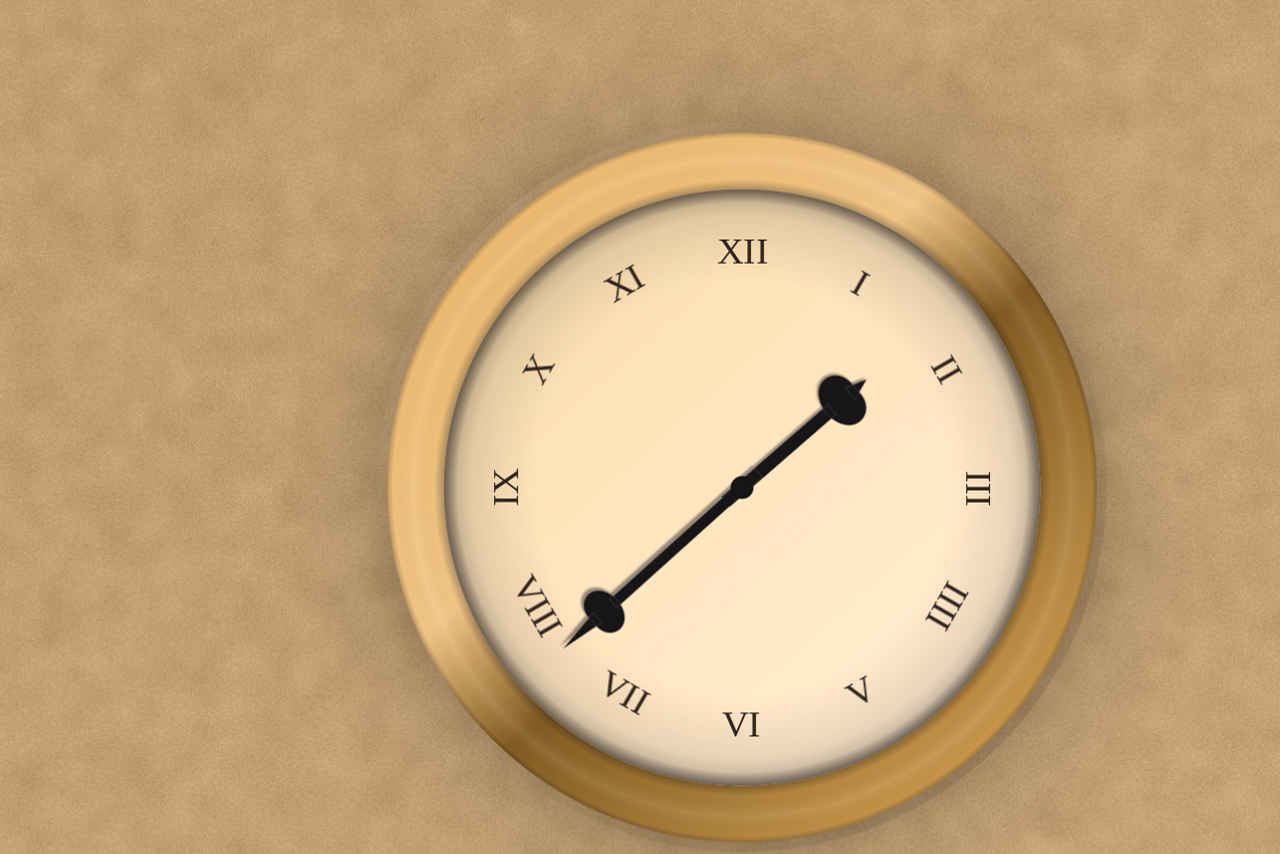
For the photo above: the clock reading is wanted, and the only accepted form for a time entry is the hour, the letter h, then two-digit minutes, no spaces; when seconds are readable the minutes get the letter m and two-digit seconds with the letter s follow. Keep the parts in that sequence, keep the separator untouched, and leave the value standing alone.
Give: 1h38
